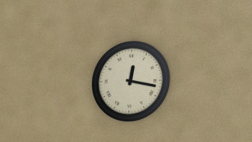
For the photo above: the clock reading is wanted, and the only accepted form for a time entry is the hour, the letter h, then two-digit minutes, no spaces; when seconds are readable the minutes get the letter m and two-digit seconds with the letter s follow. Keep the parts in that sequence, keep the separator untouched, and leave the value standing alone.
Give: 12h17
